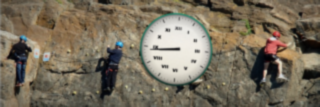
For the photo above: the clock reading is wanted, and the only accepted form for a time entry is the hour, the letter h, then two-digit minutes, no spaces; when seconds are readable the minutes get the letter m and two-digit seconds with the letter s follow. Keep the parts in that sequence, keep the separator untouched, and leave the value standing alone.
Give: 8h44
